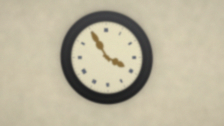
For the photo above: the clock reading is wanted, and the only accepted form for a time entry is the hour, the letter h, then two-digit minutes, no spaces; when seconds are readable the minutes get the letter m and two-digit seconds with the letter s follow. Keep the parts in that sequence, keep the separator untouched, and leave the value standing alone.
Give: 3h55
